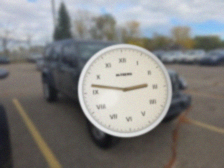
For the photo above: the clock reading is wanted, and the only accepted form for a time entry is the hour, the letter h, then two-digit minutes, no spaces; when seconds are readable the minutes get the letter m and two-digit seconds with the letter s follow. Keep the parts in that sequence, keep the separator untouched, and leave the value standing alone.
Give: 2h47
